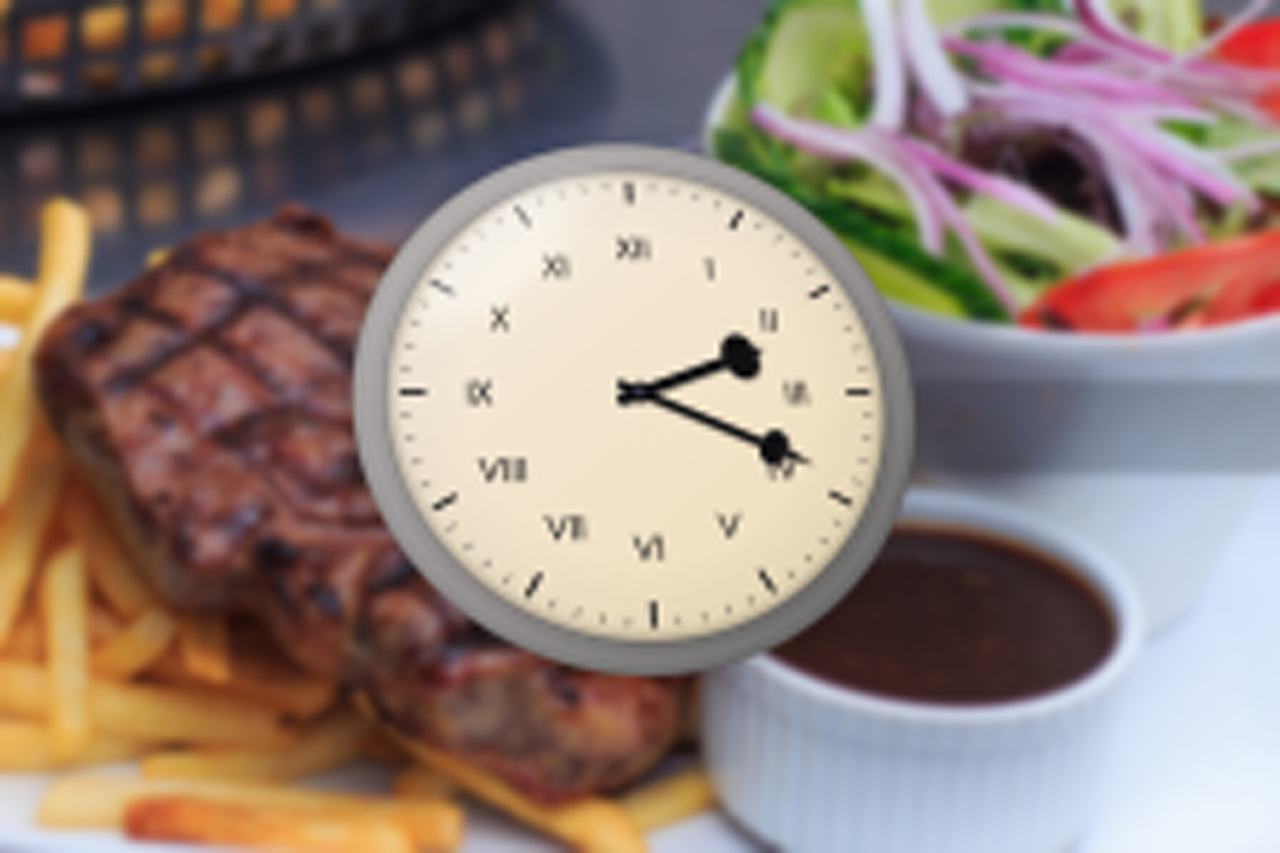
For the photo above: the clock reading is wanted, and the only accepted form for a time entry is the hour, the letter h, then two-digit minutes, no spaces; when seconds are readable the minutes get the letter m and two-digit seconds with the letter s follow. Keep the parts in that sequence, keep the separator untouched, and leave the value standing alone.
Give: 2h19
